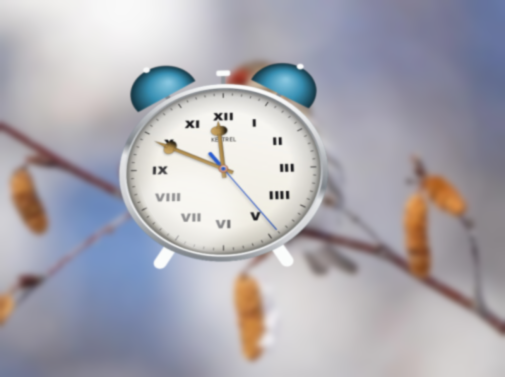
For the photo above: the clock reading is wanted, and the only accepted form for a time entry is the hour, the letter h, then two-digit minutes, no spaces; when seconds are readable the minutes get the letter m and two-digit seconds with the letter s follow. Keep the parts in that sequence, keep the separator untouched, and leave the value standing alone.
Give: 11h49m24s
